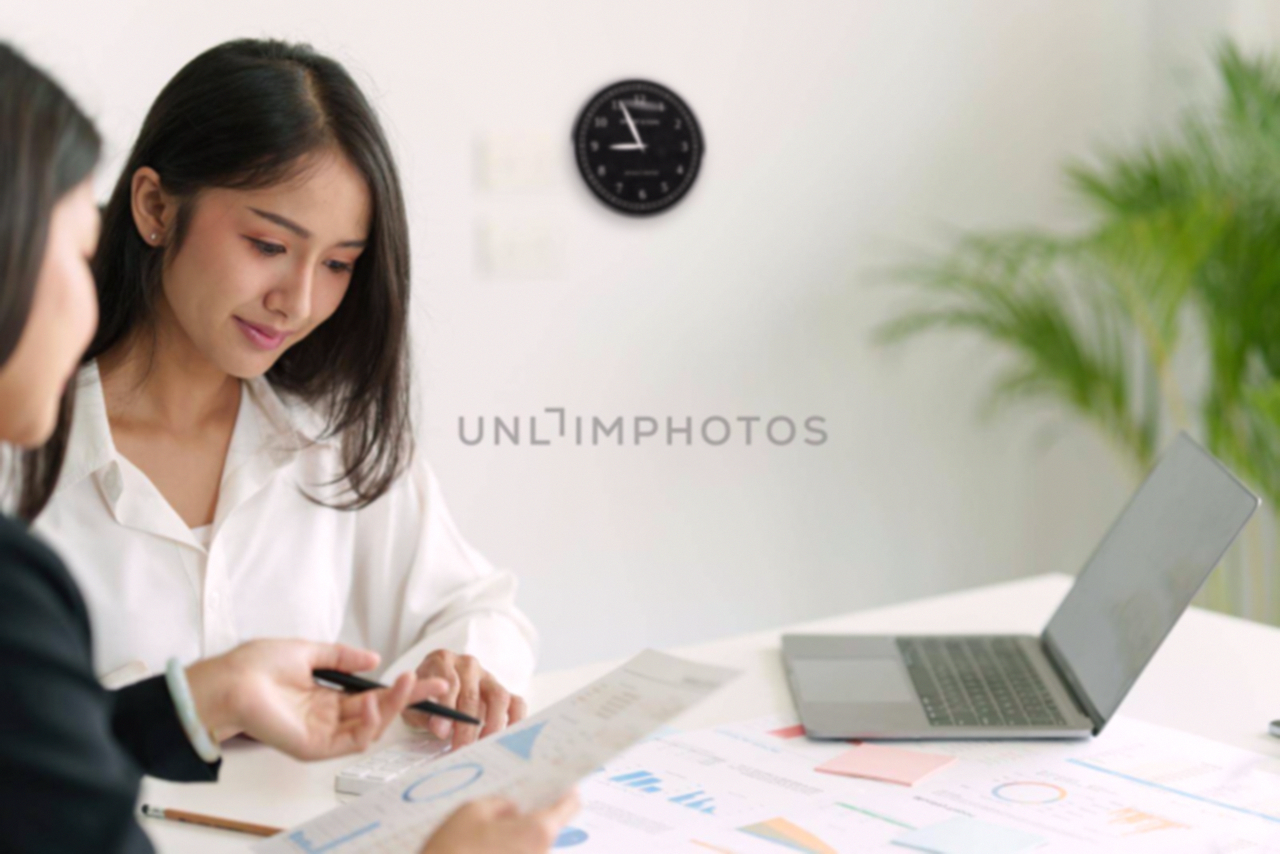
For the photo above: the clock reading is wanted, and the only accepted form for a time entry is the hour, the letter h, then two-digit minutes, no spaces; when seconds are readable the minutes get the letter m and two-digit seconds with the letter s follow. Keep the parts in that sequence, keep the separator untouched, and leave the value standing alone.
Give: 8h56
